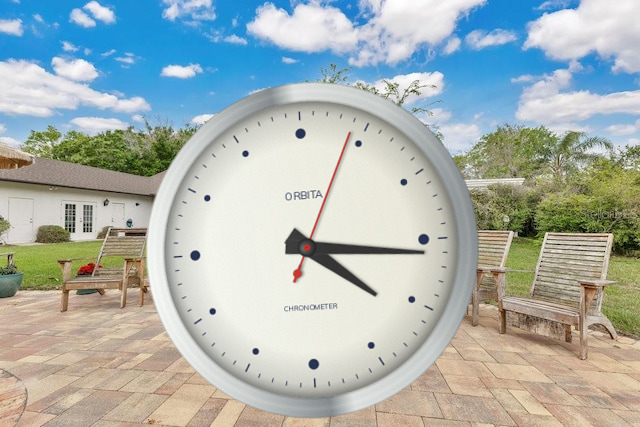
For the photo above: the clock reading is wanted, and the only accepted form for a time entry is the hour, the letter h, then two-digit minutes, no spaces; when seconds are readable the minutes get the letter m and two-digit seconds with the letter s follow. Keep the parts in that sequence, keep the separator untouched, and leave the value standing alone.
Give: 4h16m04s
